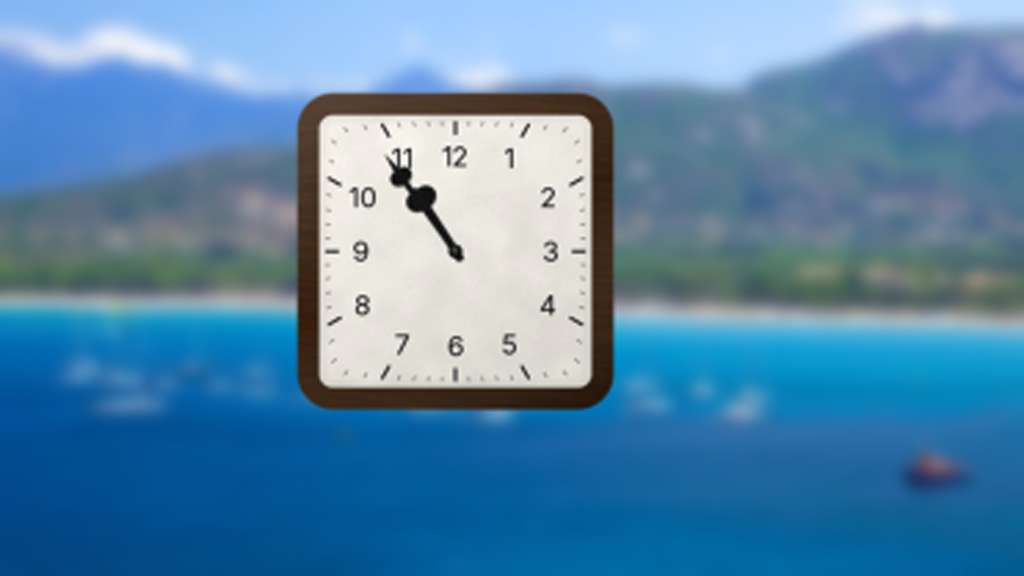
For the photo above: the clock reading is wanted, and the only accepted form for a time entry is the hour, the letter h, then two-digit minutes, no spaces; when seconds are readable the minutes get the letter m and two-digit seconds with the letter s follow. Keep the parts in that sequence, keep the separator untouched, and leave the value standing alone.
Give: 10h54
